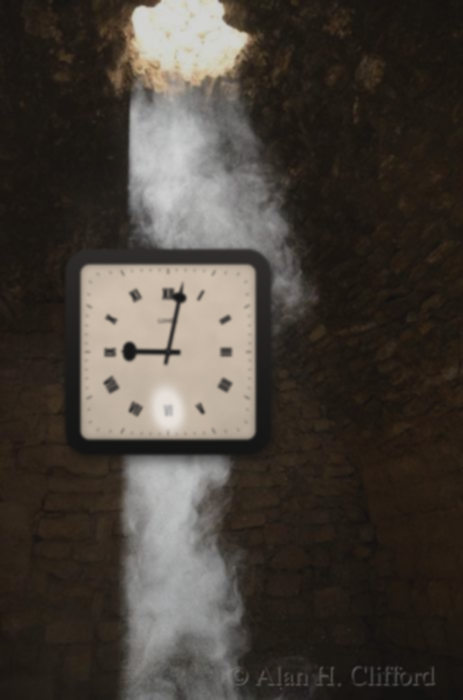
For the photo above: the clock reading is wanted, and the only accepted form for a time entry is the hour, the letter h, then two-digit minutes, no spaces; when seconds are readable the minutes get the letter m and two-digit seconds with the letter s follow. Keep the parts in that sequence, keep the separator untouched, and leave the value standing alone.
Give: 9h02
